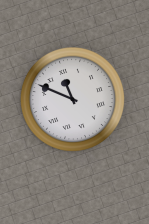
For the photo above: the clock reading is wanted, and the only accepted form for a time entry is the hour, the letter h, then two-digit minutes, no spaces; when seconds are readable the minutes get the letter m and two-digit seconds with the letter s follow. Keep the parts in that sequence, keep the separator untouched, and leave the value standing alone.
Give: 11h52
